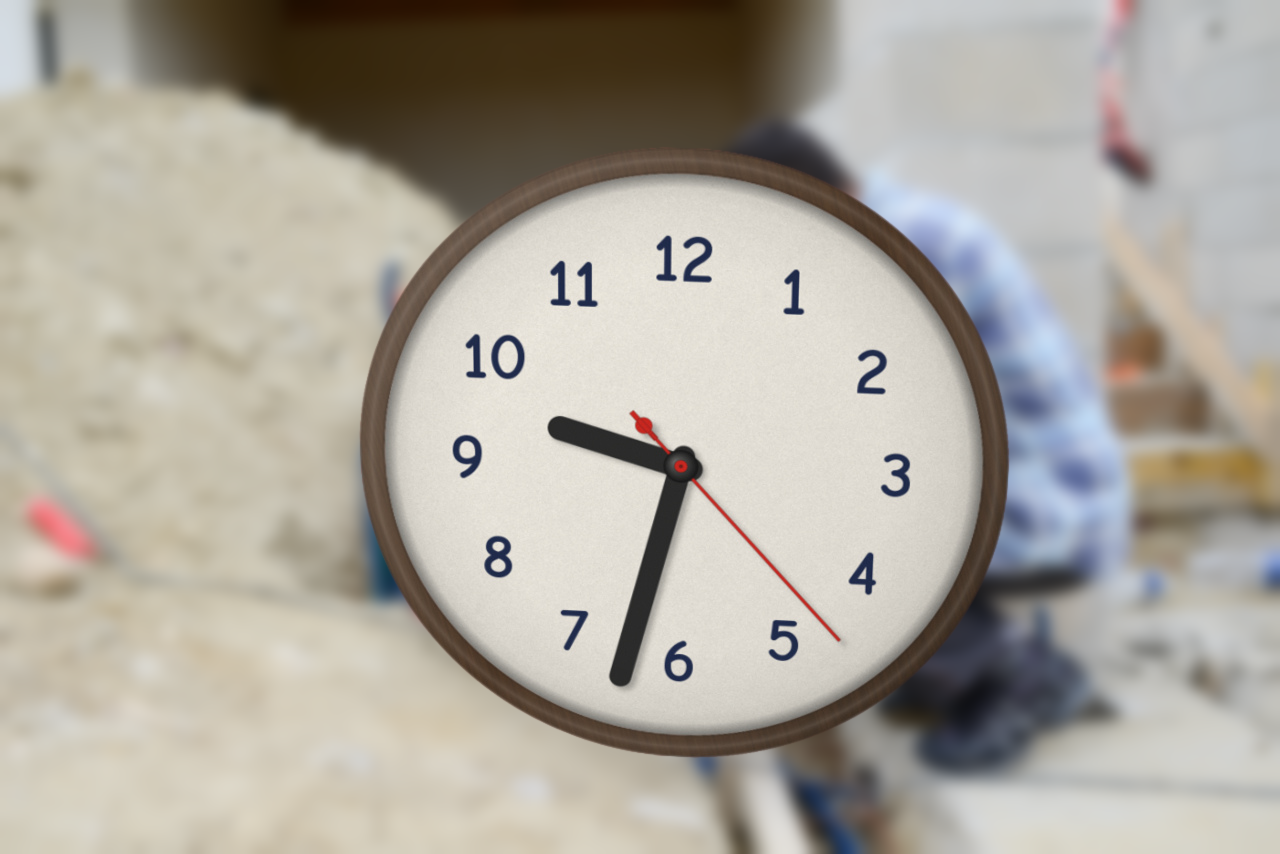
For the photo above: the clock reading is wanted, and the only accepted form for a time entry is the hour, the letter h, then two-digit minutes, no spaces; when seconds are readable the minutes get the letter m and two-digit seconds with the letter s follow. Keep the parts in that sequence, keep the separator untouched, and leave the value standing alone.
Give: 9h32m23s
